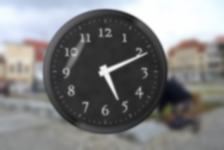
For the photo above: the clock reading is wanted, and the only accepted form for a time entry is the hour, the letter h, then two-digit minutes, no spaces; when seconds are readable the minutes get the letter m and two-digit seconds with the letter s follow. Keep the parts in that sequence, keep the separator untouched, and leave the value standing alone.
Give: 5h11
